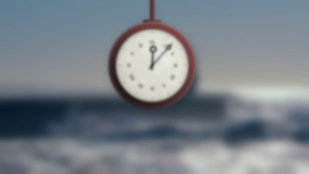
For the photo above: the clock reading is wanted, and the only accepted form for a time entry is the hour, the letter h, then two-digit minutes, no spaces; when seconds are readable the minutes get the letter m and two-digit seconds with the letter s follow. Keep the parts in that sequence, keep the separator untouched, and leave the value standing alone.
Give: 12h07
